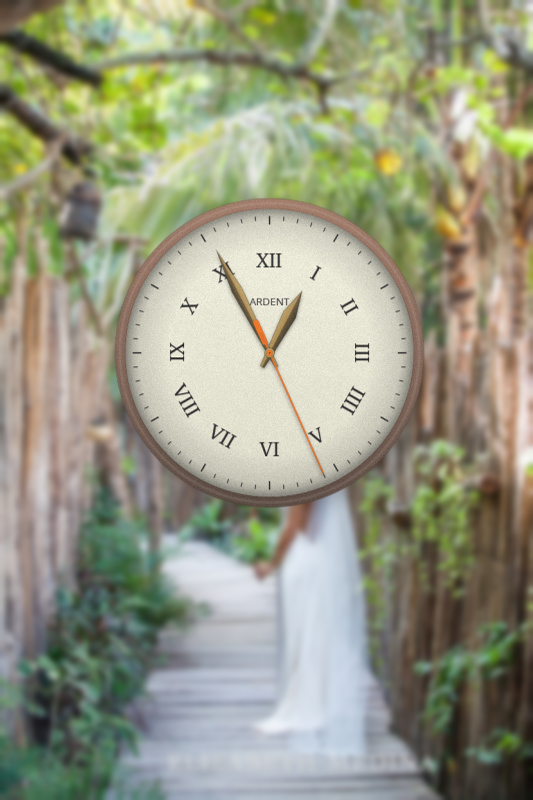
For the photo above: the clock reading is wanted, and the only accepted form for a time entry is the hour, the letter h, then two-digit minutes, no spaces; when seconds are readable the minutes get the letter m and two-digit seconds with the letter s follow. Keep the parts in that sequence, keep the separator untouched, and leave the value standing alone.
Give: 12h55m26s
